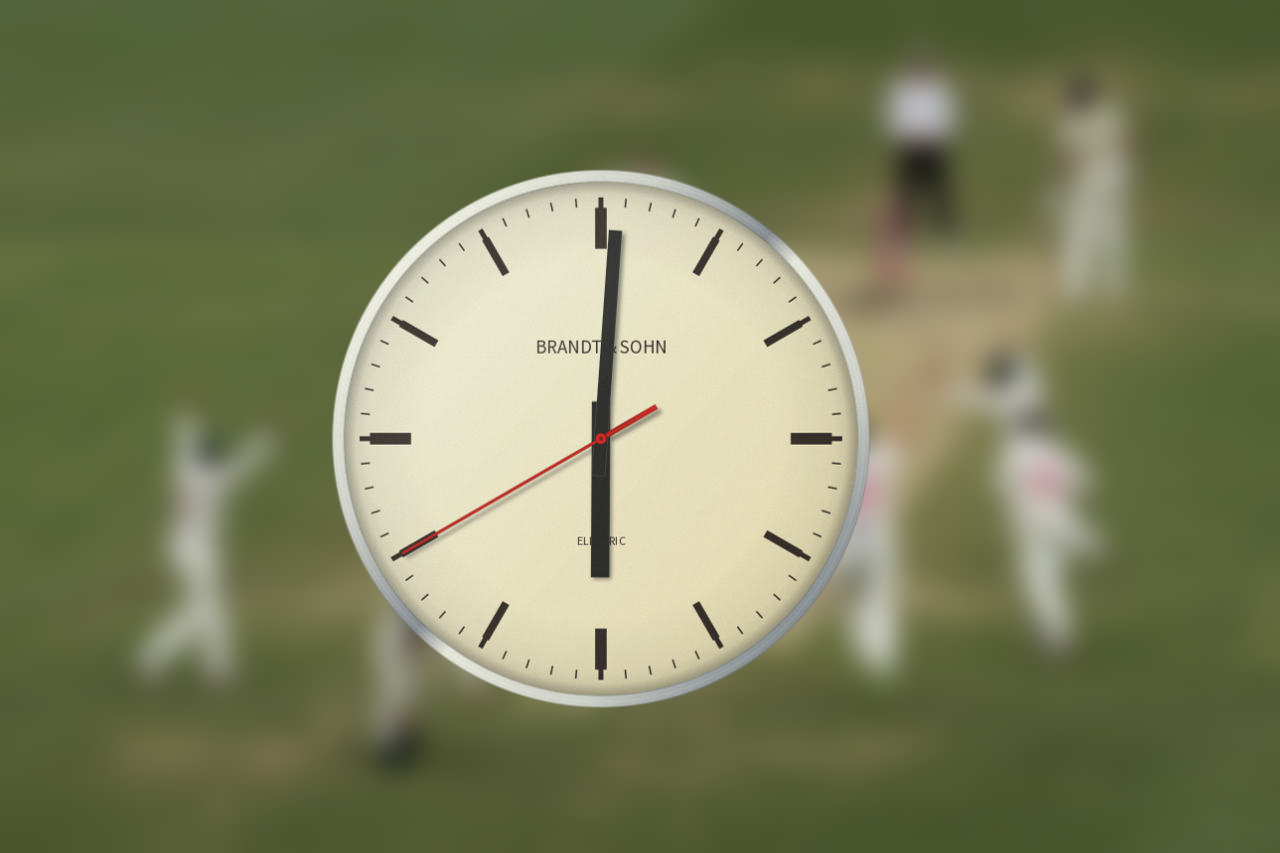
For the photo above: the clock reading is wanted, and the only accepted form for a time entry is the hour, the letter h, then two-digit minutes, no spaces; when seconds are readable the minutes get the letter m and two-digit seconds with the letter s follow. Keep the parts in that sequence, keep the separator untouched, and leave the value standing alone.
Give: 6h00m40s
